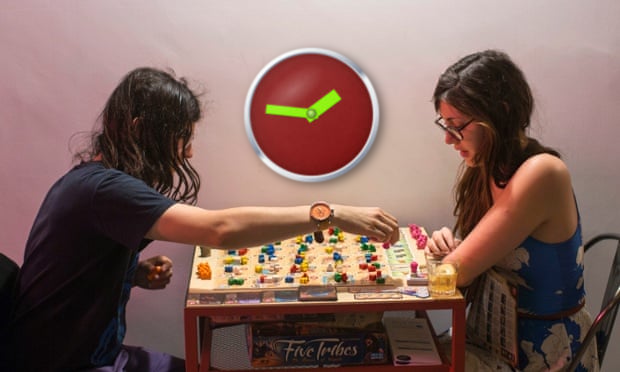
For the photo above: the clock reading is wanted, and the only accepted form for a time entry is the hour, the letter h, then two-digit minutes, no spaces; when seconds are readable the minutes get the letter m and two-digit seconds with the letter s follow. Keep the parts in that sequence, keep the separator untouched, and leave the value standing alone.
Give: 1h46
